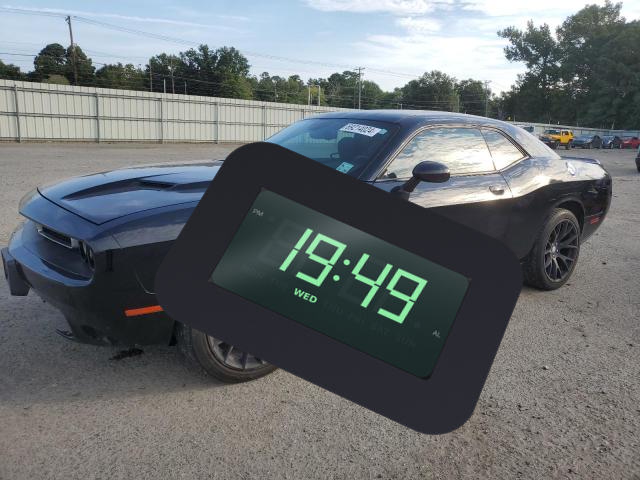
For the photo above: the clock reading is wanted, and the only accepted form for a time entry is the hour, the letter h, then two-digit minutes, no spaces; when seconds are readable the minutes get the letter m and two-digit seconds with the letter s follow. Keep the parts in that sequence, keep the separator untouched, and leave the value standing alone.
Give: 19h49
